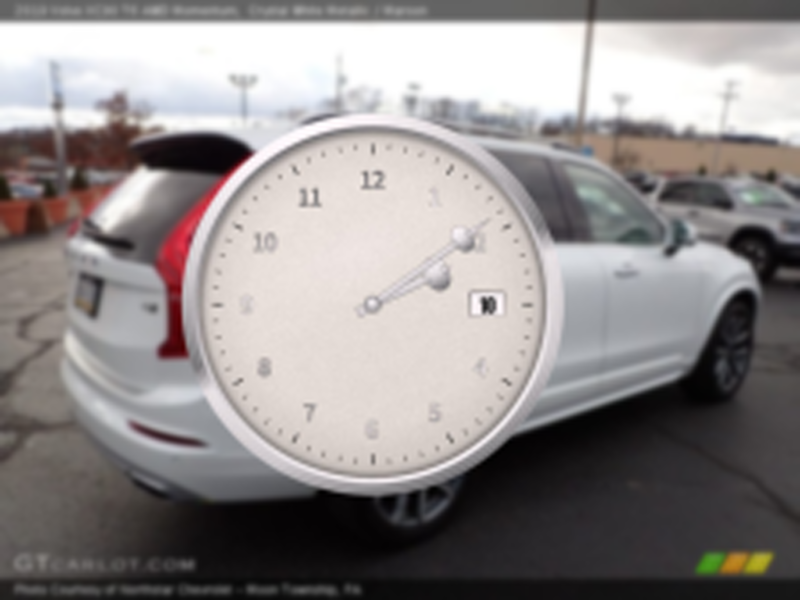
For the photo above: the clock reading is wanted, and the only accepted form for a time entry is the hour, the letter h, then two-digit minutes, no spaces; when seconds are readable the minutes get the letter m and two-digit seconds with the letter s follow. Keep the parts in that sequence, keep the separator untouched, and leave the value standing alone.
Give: 2h09
